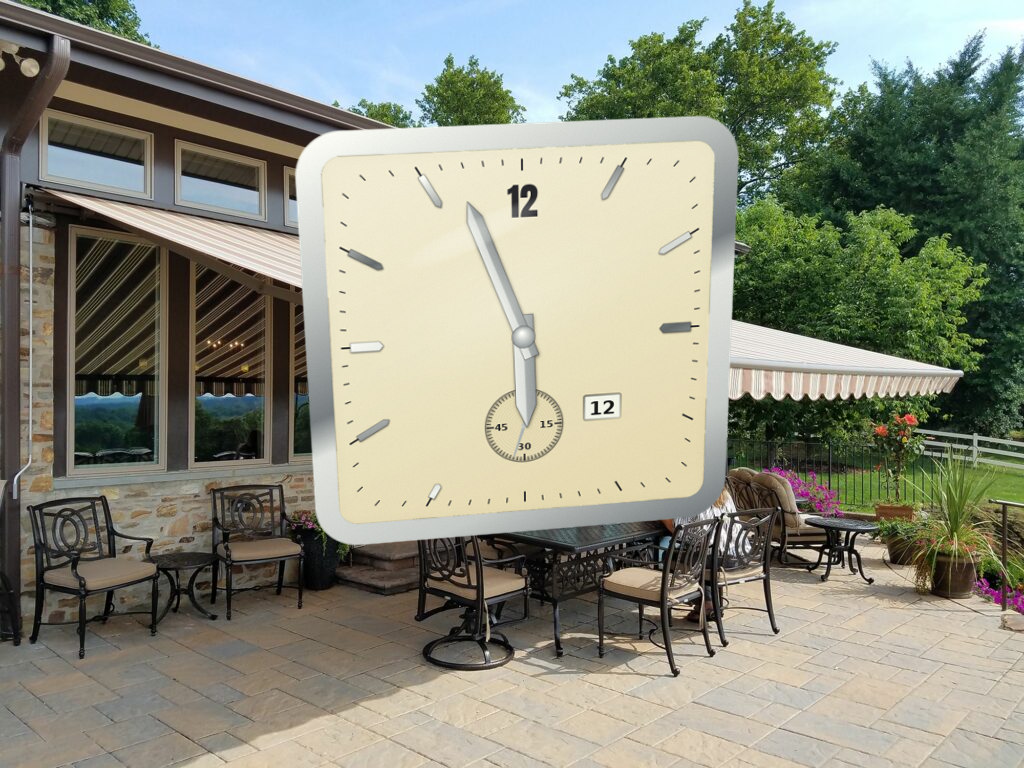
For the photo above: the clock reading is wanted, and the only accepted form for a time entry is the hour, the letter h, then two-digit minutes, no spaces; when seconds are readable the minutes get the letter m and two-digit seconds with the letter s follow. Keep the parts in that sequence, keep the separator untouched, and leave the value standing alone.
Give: 5h56m33s
